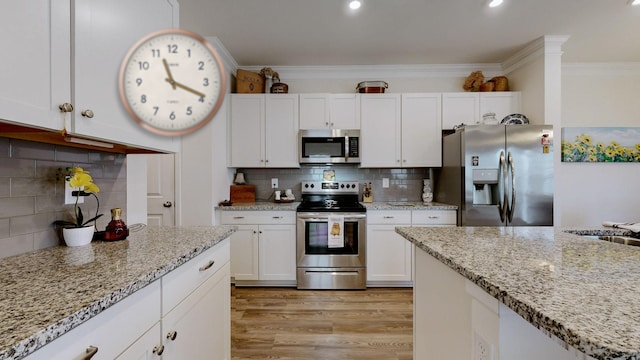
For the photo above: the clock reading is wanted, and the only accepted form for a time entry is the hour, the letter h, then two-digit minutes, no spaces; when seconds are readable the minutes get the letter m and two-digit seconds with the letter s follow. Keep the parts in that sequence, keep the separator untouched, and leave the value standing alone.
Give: 11h19
